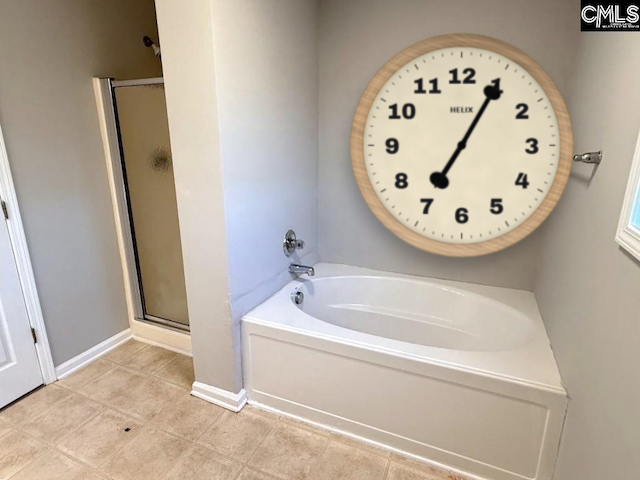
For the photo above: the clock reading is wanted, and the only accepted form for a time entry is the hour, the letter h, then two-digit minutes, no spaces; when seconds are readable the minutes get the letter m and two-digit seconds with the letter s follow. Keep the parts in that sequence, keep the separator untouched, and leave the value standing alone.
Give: 7h05
